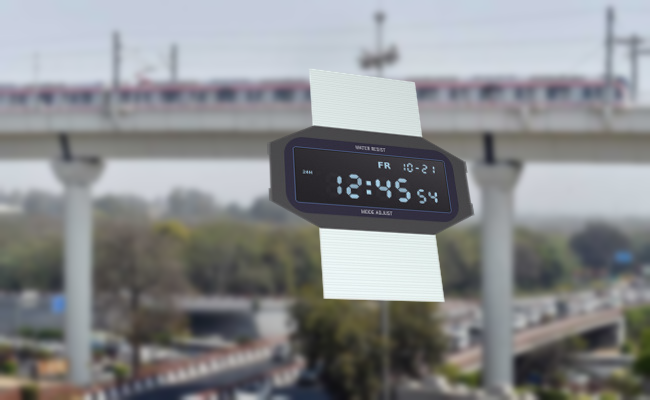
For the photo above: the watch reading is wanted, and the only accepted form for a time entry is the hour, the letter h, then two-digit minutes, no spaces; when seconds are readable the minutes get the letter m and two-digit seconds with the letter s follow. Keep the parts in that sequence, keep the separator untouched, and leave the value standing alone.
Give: 12h45m54s
